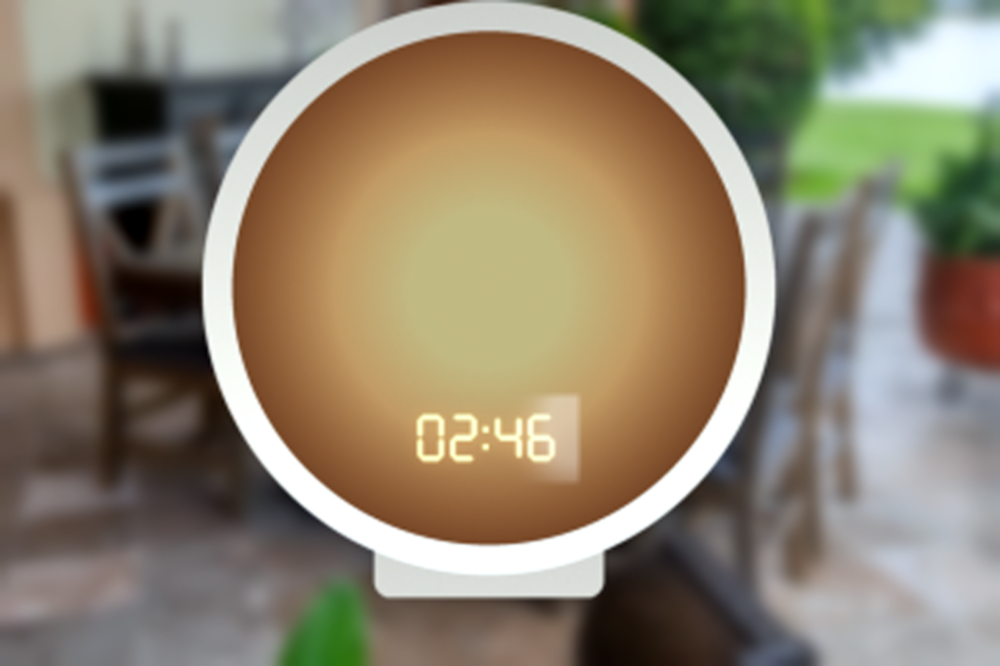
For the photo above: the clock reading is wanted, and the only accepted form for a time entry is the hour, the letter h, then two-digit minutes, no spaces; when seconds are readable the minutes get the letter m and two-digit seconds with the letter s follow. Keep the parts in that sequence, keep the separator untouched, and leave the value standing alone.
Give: 2h46
